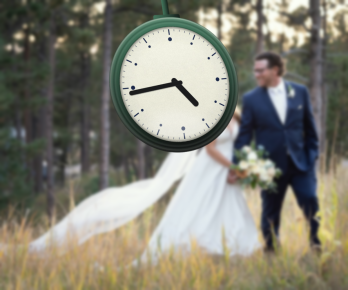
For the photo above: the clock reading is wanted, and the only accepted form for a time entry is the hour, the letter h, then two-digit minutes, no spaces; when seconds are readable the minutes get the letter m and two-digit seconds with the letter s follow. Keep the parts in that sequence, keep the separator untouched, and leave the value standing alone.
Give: 4h44
